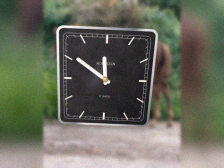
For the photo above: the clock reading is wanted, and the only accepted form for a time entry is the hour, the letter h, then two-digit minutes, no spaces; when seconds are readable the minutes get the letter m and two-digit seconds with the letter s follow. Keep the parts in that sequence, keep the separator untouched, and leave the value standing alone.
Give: 11h51
